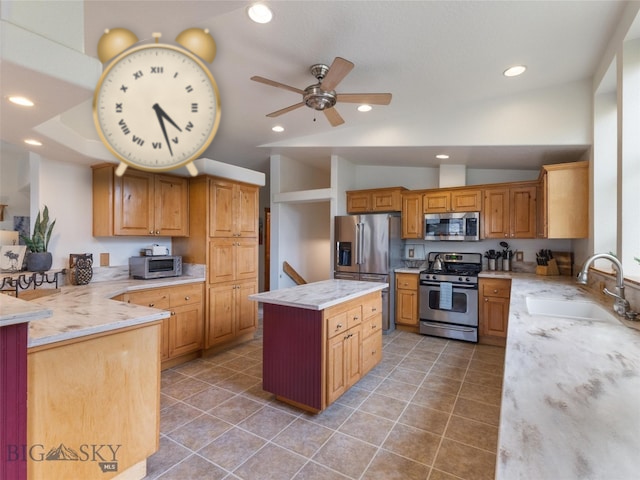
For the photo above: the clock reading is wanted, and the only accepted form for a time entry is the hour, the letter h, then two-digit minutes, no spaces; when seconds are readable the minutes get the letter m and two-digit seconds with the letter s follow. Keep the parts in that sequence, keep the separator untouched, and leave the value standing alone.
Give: 4h27
